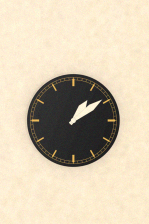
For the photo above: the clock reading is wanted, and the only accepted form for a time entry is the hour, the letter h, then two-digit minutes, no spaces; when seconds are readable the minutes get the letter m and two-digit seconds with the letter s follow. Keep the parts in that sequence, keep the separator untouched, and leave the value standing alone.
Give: 1h09
